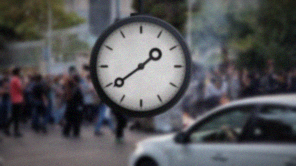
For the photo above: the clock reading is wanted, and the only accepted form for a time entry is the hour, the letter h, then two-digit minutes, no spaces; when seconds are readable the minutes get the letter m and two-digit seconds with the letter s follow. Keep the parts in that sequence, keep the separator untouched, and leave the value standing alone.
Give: 1h39
